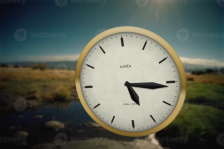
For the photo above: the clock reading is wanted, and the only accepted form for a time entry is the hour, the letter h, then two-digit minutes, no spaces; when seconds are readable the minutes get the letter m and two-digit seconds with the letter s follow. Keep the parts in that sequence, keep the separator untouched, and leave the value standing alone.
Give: 5h16
